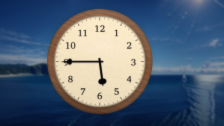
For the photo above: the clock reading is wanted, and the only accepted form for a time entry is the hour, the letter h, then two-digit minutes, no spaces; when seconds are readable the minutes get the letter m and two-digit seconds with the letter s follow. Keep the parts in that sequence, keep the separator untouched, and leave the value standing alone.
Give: 5h45
